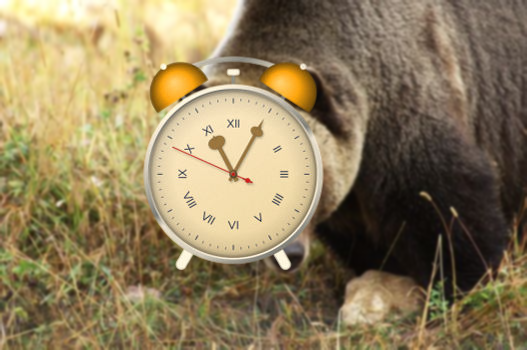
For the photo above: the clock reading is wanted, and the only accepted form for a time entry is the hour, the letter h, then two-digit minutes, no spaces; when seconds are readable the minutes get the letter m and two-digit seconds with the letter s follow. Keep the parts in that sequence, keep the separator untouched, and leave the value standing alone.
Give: 11h04m49s
